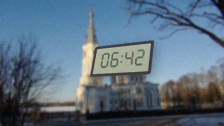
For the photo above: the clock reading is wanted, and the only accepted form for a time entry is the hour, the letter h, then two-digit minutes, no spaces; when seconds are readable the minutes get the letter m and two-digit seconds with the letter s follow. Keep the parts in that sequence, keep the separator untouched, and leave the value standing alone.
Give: 6h42
